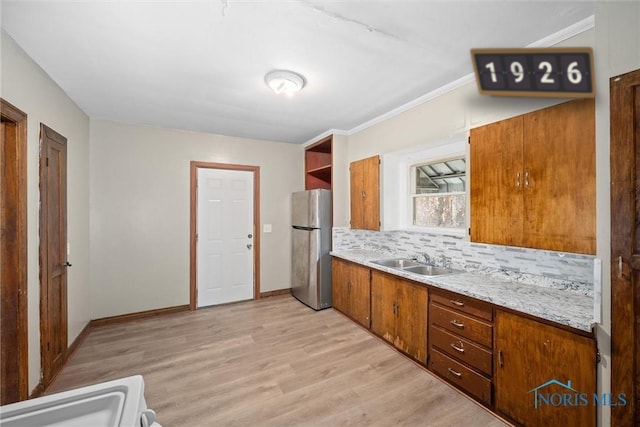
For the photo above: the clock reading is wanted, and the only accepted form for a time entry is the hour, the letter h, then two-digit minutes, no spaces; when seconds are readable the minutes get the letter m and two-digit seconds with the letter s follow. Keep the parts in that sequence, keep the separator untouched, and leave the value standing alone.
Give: 19h26
